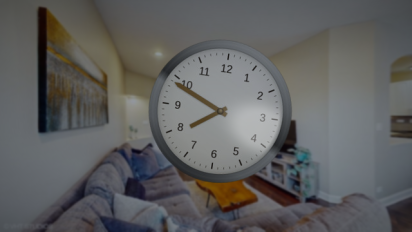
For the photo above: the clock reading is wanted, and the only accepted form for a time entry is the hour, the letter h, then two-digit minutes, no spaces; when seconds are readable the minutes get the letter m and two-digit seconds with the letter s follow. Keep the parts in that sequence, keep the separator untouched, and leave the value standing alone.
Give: 7h49
